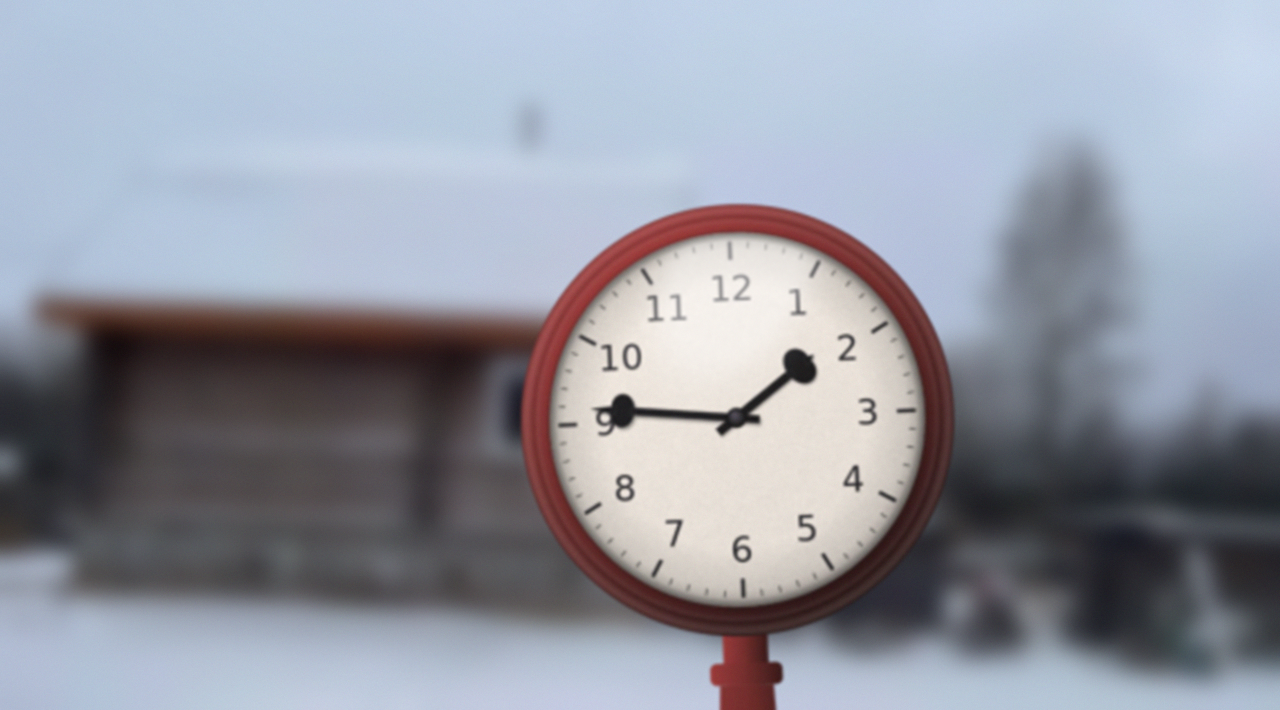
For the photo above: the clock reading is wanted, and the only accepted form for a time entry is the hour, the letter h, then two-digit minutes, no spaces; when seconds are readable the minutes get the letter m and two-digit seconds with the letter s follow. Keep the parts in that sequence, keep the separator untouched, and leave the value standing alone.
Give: 1h46
